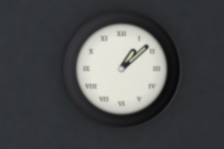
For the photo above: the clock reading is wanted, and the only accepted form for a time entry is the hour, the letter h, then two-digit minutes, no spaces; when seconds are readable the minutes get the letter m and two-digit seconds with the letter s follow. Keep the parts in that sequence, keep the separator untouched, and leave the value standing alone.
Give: 1h08
